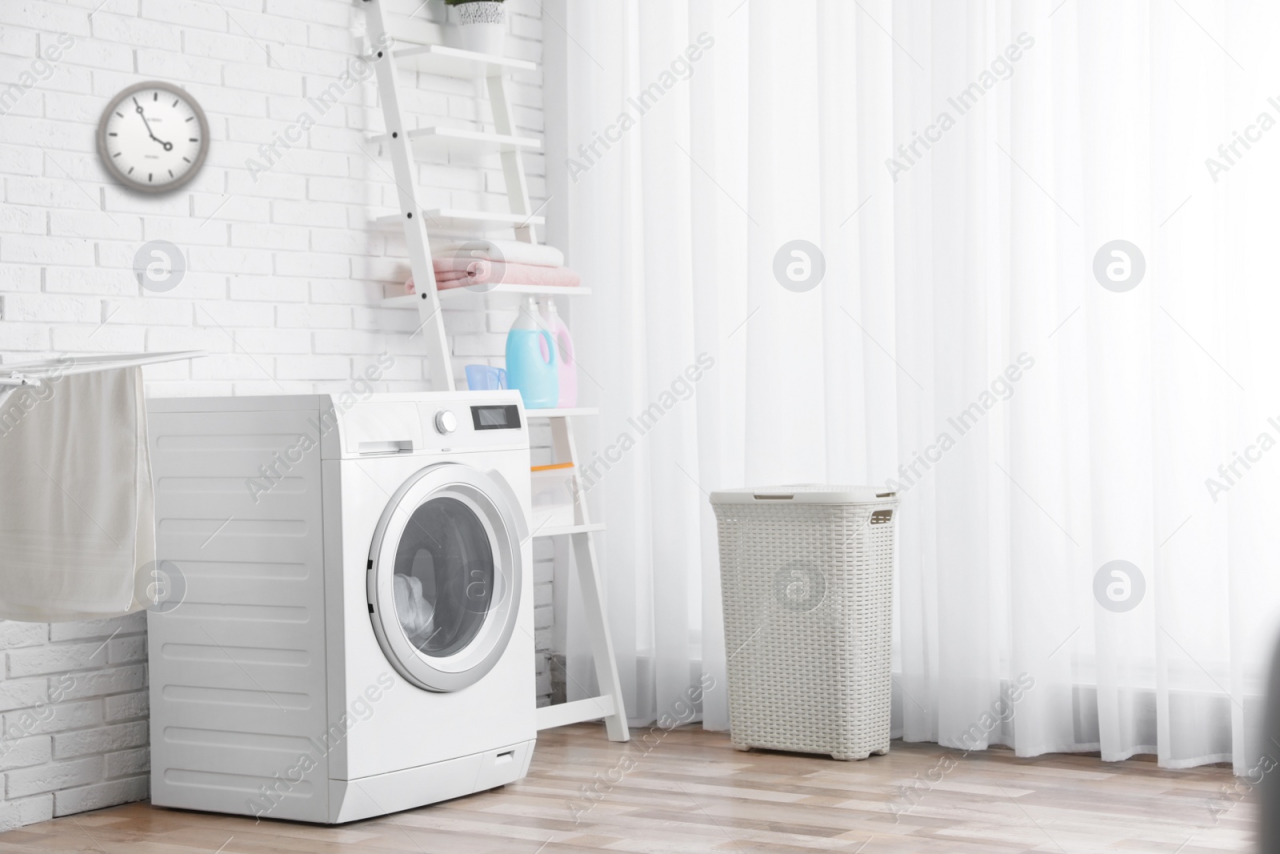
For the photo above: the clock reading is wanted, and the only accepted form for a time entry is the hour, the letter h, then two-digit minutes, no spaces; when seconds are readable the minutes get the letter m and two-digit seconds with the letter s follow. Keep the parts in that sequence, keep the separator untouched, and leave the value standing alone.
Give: 3h55
